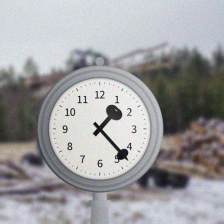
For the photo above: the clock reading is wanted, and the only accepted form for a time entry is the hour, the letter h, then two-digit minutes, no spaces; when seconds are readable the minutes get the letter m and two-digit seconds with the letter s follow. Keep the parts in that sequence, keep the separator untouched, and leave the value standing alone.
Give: 1h23
